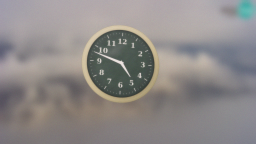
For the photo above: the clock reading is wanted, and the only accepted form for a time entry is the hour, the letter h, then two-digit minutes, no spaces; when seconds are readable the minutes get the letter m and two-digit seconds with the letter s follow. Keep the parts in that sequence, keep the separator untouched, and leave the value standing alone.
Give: 4h48
